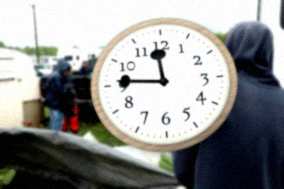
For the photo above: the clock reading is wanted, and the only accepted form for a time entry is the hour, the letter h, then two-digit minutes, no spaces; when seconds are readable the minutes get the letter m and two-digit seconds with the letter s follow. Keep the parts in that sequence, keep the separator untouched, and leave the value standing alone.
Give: 11h46
